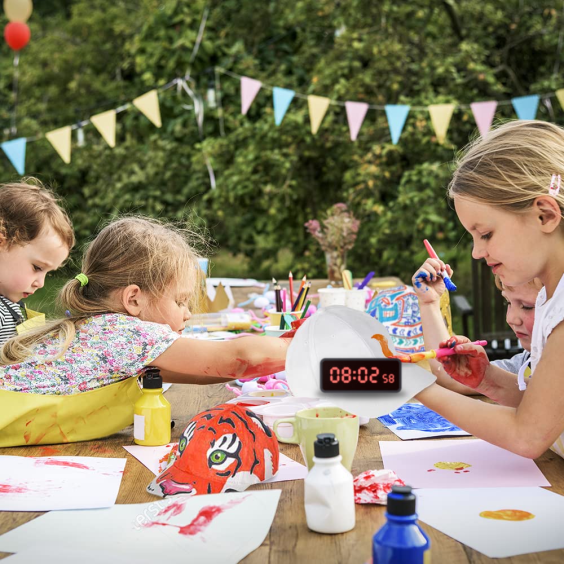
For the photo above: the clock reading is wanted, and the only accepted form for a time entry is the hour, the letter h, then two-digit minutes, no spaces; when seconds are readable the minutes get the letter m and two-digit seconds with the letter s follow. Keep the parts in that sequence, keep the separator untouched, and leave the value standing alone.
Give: 8h02m58s
